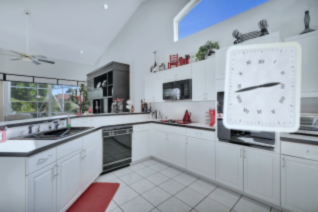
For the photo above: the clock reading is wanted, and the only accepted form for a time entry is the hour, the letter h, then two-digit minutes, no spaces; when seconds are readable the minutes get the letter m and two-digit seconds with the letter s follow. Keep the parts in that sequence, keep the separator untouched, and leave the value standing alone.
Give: 2h43
